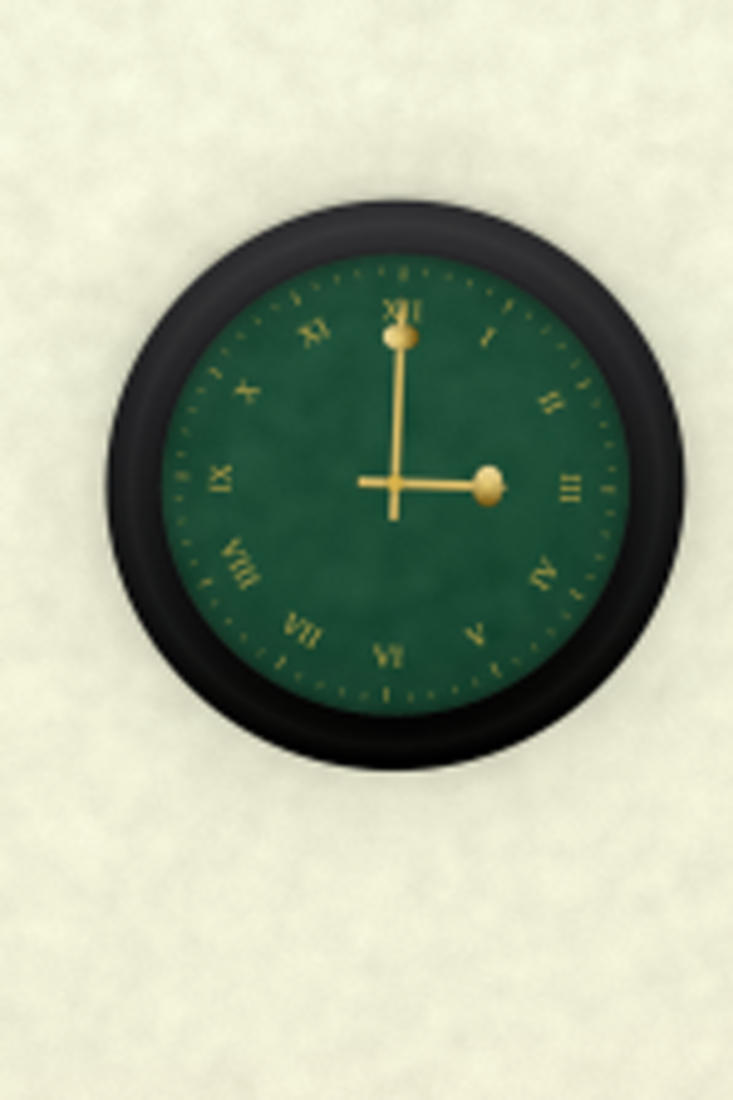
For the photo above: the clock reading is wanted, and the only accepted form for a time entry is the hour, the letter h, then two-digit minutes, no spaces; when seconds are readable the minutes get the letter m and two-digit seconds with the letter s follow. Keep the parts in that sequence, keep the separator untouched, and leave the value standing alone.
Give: 3h00
